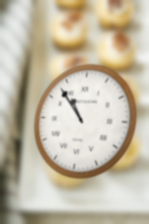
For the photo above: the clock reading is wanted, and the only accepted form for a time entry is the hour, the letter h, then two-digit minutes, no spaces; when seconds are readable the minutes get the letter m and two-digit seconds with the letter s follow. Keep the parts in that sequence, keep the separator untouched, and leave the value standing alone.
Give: 10h53
